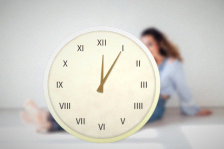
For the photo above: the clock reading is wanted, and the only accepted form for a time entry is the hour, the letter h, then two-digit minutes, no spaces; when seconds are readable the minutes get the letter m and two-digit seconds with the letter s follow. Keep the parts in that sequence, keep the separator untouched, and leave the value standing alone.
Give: 12h05
